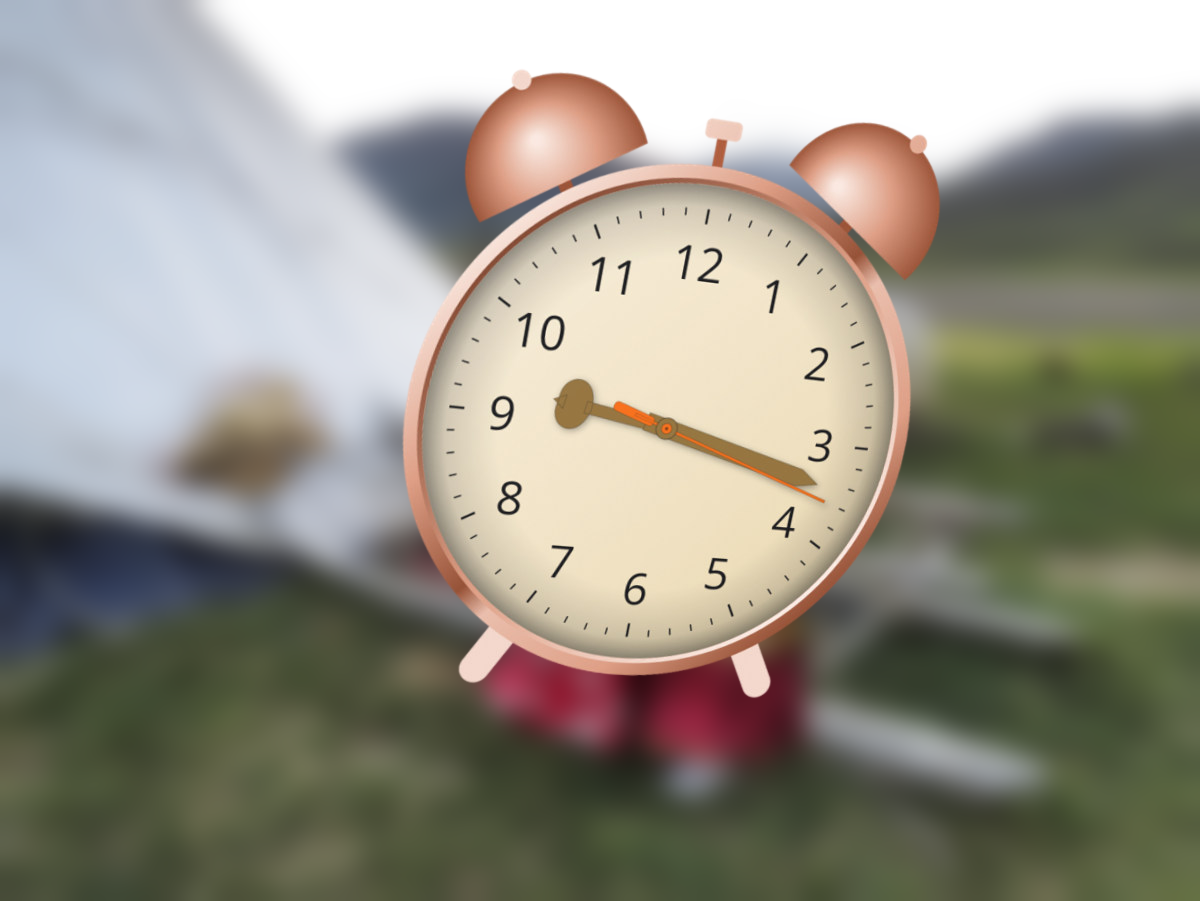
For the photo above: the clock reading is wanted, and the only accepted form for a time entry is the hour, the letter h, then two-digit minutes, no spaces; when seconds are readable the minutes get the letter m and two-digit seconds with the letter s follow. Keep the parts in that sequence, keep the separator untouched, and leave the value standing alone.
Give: 9h17m18s
